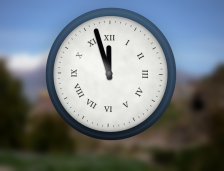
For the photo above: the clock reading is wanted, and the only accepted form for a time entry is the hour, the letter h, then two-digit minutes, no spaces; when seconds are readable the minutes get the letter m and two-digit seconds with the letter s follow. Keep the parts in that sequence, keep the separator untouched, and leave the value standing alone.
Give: 11h57
